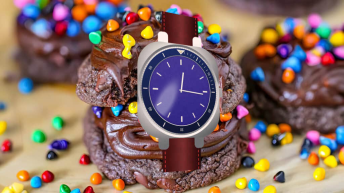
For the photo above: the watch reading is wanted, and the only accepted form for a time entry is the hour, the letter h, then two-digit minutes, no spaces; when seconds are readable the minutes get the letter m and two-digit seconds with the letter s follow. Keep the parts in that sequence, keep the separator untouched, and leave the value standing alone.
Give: 12h16
